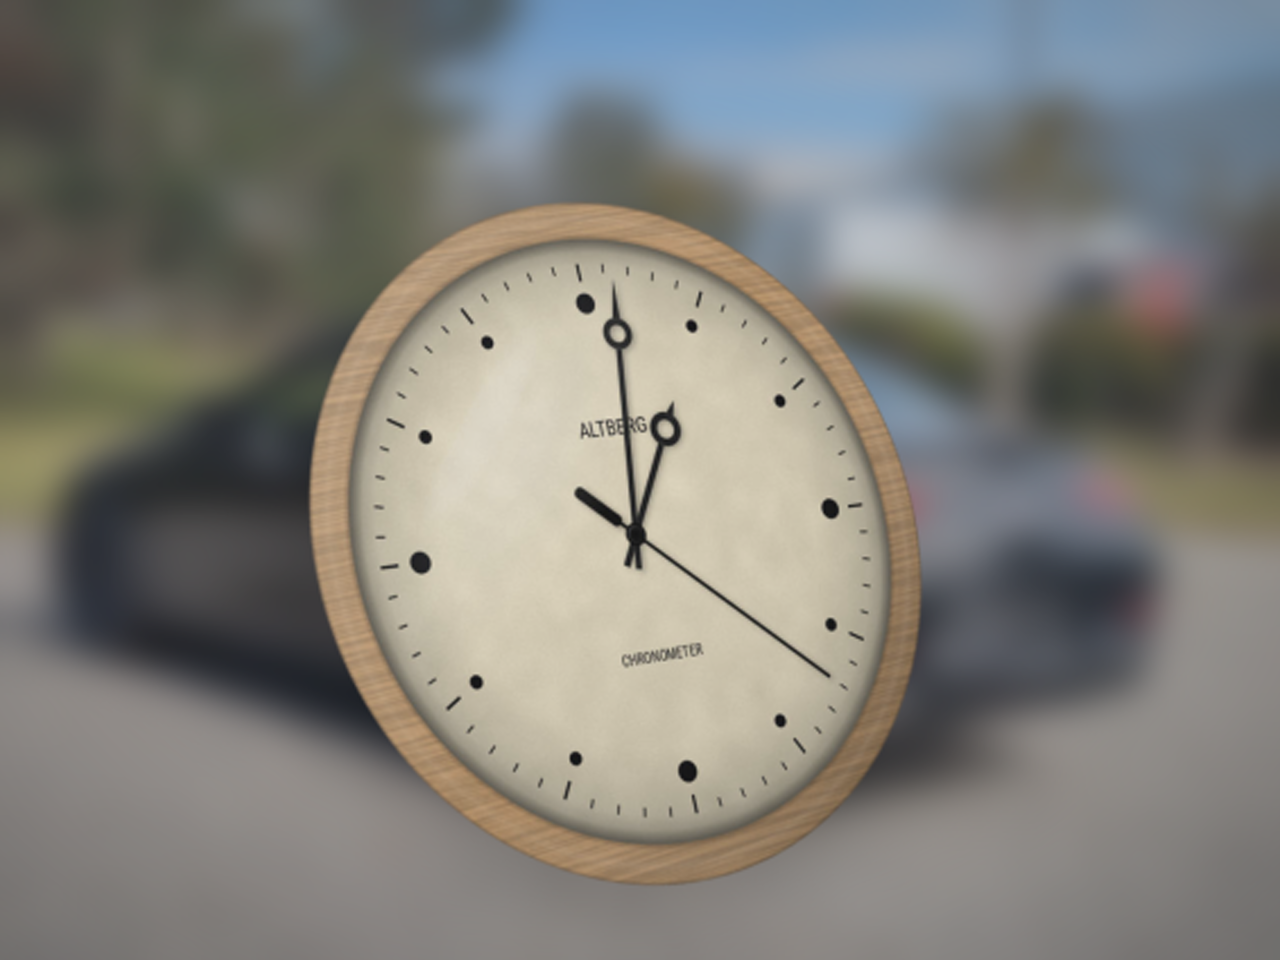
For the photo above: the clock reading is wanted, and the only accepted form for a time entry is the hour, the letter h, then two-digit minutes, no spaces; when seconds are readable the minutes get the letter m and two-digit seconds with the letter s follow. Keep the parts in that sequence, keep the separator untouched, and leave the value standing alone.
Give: 1h01m22s
